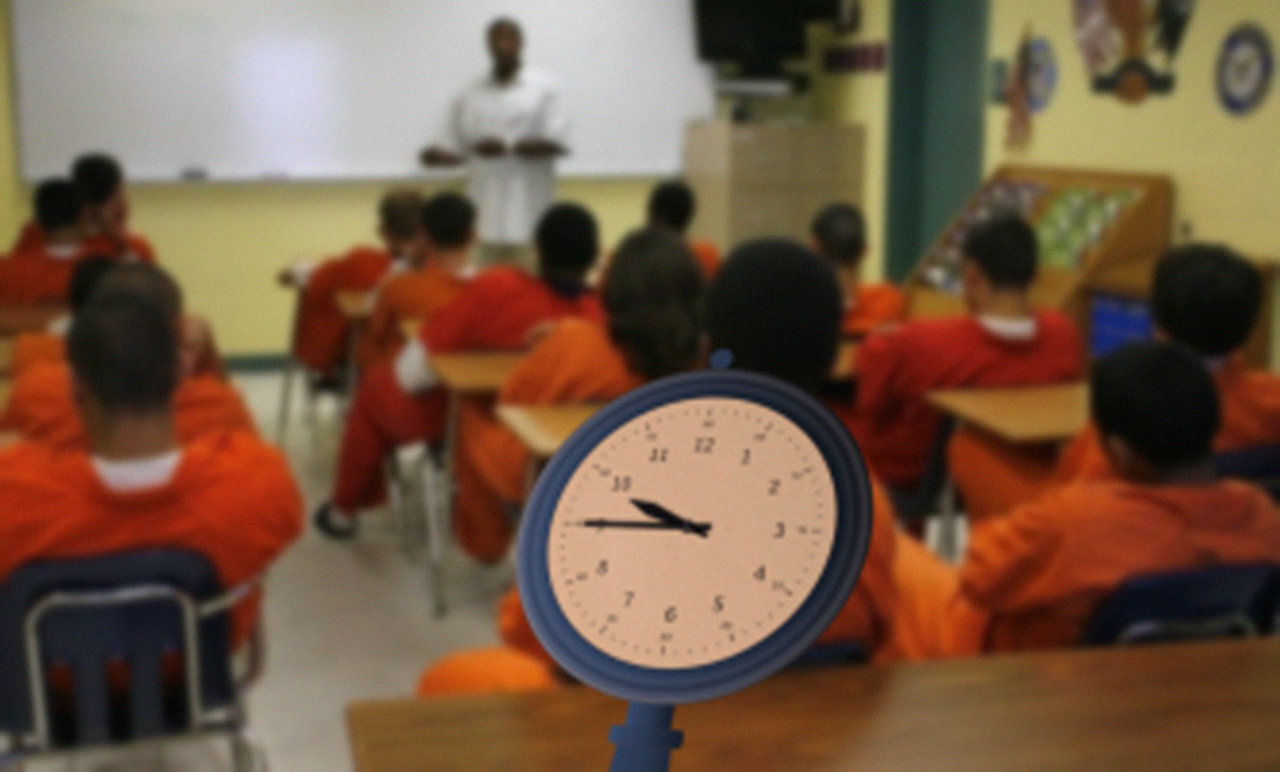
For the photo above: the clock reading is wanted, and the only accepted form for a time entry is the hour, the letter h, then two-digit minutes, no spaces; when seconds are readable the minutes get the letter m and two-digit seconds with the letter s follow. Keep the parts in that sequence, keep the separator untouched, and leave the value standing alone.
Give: 9h45
